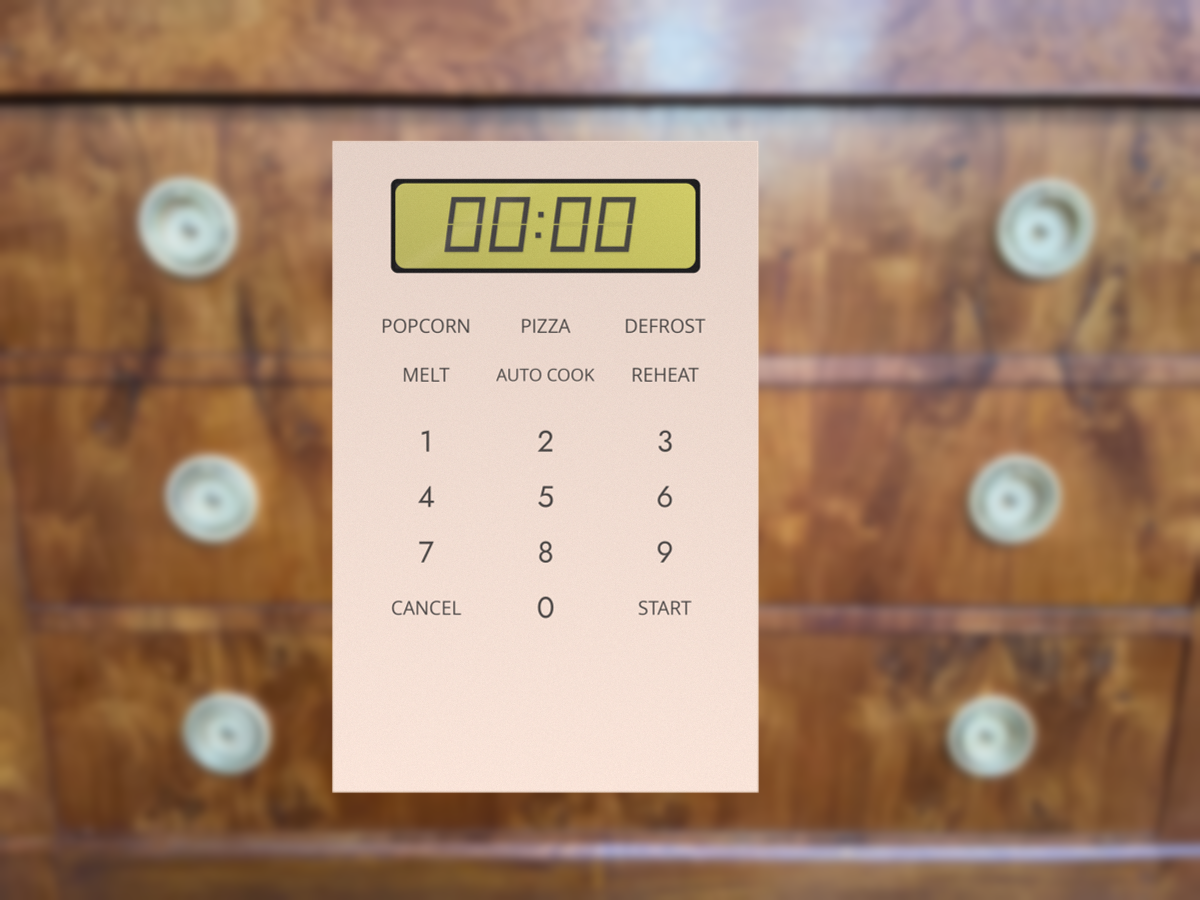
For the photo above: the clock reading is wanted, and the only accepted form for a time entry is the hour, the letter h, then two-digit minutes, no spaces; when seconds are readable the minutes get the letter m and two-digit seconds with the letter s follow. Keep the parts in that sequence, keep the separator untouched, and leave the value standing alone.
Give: 0h00
